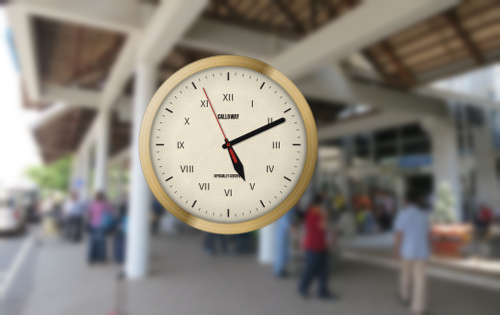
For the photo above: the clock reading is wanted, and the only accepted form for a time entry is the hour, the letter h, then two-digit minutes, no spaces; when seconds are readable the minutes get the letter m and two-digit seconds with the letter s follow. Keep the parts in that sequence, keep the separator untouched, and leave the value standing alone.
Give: 5h10m56s
